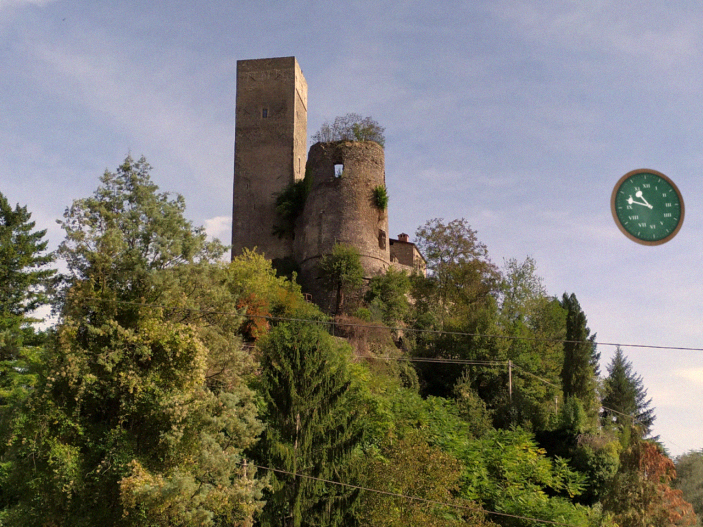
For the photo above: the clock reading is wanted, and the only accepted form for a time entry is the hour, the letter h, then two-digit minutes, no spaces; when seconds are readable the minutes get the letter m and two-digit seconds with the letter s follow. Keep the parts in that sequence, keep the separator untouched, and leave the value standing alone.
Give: 10h48
